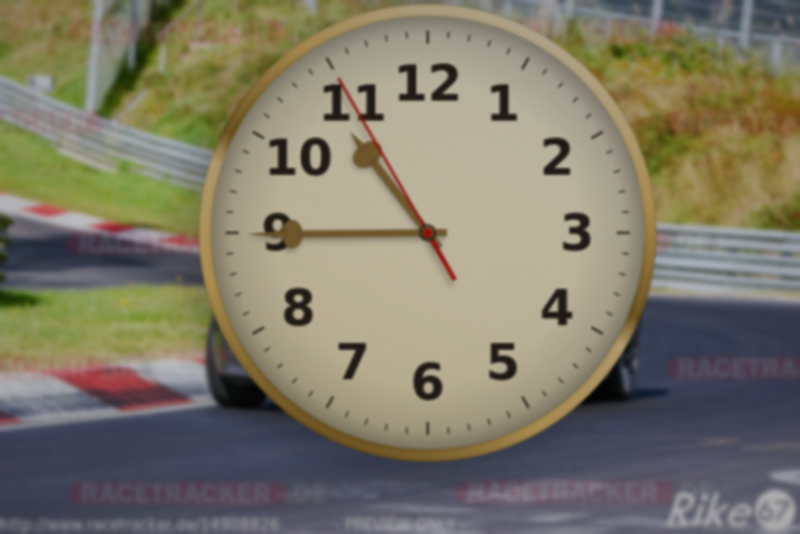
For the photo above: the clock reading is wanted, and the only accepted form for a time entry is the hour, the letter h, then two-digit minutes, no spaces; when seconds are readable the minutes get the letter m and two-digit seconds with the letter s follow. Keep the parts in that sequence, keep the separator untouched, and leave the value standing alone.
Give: 10h44m55s
